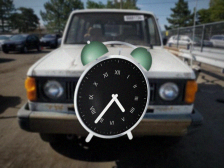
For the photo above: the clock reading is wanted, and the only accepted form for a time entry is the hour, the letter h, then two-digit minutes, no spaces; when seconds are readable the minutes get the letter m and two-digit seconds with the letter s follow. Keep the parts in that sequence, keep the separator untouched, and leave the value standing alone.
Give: 4h36
